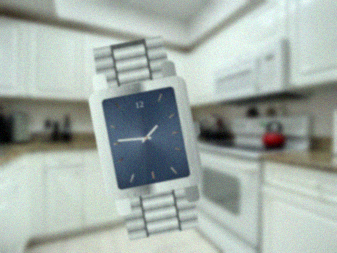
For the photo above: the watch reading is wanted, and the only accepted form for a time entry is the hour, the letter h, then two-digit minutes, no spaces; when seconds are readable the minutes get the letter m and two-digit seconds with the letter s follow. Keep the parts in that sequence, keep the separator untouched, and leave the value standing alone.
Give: 1h46
